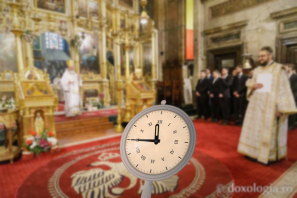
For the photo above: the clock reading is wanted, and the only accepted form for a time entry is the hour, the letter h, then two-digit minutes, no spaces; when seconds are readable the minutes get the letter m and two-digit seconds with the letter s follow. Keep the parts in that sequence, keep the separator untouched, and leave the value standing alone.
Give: 11h45
